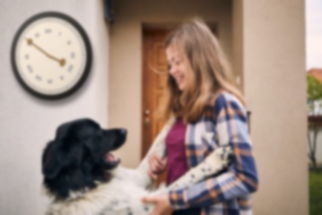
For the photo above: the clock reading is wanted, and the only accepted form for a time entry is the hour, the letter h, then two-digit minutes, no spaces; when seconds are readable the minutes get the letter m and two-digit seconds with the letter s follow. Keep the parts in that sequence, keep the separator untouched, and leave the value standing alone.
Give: 3h51
